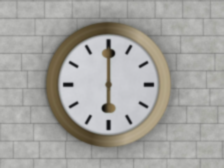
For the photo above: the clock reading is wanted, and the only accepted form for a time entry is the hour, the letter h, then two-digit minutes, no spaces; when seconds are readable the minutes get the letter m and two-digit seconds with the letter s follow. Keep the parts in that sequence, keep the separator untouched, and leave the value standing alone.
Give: 6h00
